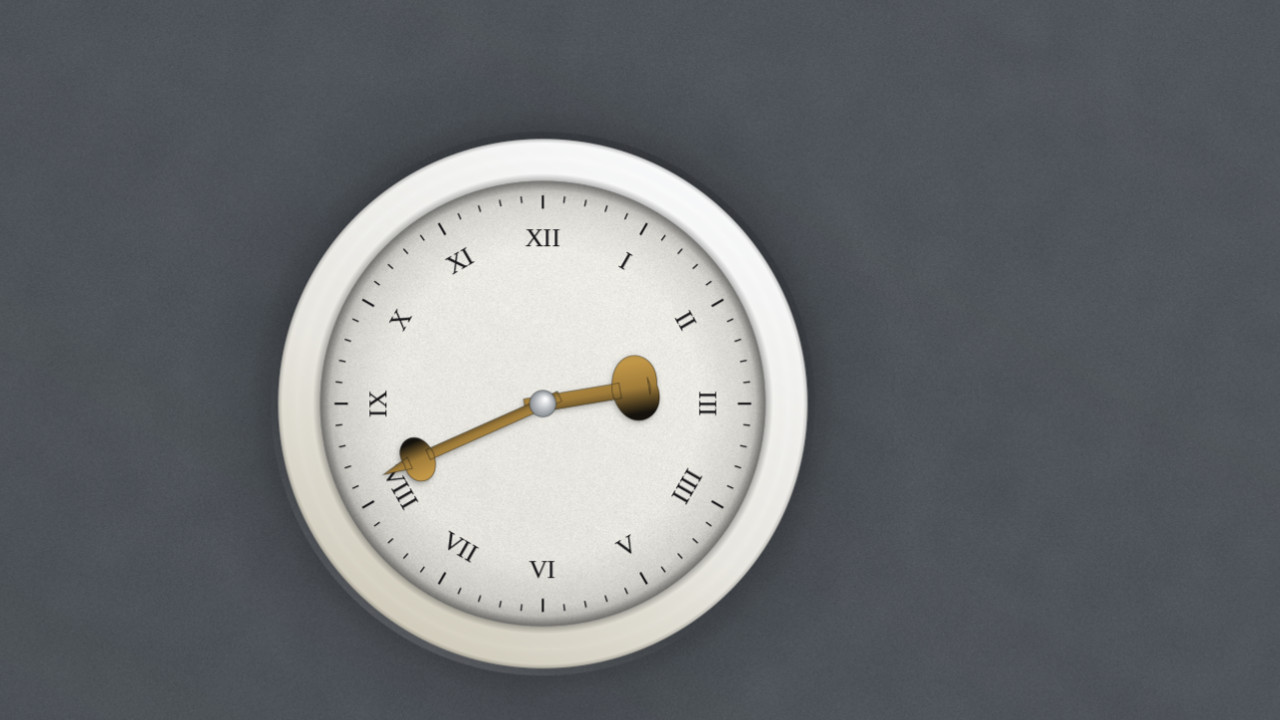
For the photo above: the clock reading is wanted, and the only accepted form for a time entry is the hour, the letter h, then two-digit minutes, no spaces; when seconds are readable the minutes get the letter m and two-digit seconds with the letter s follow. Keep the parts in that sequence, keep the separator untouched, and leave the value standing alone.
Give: 2h41
